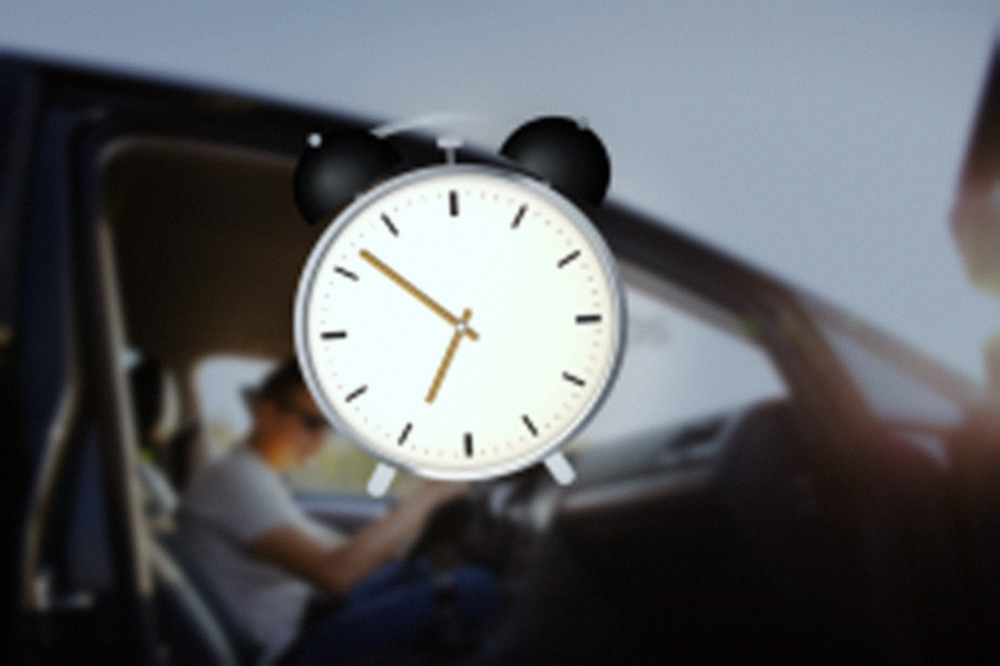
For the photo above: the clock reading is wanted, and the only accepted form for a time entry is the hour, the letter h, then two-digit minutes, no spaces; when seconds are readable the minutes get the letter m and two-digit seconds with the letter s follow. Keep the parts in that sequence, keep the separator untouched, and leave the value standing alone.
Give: 6h52
